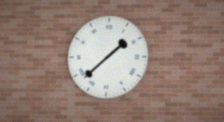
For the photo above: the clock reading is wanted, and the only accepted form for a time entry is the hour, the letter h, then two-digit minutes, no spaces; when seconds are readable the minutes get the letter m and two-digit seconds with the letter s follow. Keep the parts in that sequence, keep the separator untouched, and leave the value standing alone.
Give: 1h38
